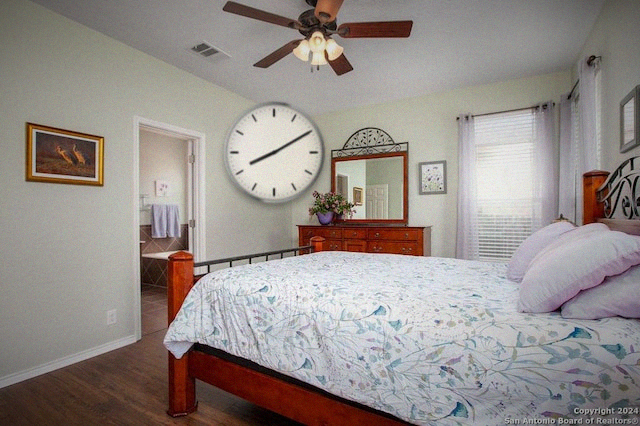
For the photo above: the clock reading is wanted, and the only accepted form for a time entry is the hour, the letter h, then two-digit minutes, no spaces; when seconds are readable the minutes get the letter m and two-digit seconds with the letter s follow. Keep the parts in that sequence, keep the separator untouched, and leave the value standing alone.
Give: 8h10
